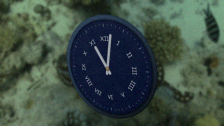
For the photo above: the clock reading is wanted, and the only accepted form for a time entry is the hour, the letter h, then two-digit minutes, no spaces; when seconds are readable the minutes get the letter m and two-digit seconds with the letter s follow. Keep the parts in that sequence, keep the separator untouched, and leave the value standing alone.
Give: 11h02
